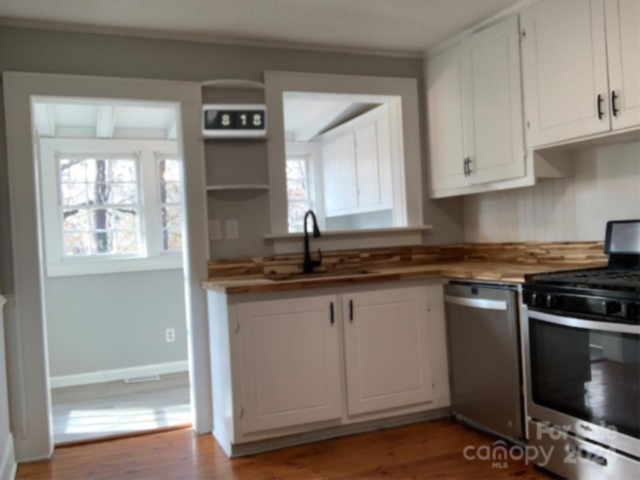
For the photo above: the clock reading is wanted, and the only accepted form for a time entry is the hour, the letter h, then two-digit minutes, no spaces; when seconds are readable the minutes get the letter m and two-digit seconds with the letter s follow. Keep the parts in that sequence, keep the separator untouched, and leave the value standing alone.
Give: 8h18
